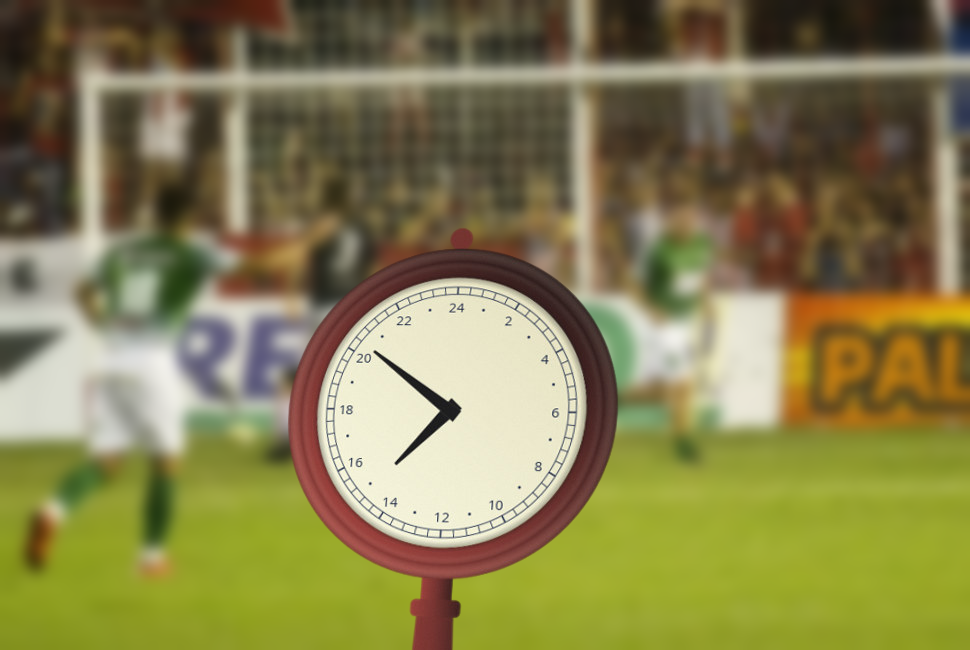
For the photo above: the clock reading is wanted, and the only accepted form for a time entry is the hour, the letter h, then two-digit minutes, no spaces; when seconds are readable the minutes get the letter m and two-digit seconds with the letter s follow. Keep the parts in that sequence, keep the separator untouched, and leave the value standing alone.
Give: 14h51
